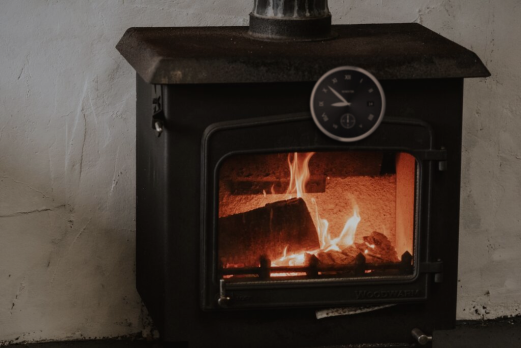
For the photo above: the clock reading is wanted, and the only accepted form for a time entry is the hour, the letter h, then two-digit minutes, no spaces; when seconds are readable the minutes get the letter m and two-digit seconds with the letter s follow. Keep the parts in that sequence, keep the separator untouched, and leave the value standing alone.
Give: 8h52
